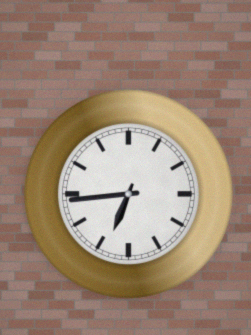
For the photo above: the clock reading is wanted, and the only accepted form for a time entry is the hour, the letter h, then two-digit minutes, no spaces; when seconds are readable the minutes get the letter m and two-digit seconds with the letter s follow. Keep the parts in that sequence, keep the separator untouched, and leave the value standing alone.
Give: 6h44
